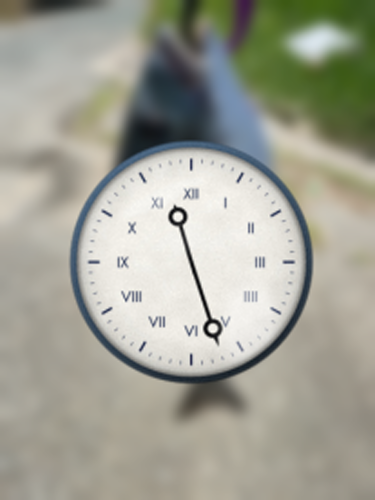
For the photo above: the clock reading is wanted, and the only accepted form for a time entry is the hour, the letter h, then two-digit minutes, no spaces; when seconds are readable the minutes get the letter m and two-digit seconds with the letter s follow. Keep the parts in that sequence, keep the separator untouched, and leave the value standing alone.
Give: 11h27
